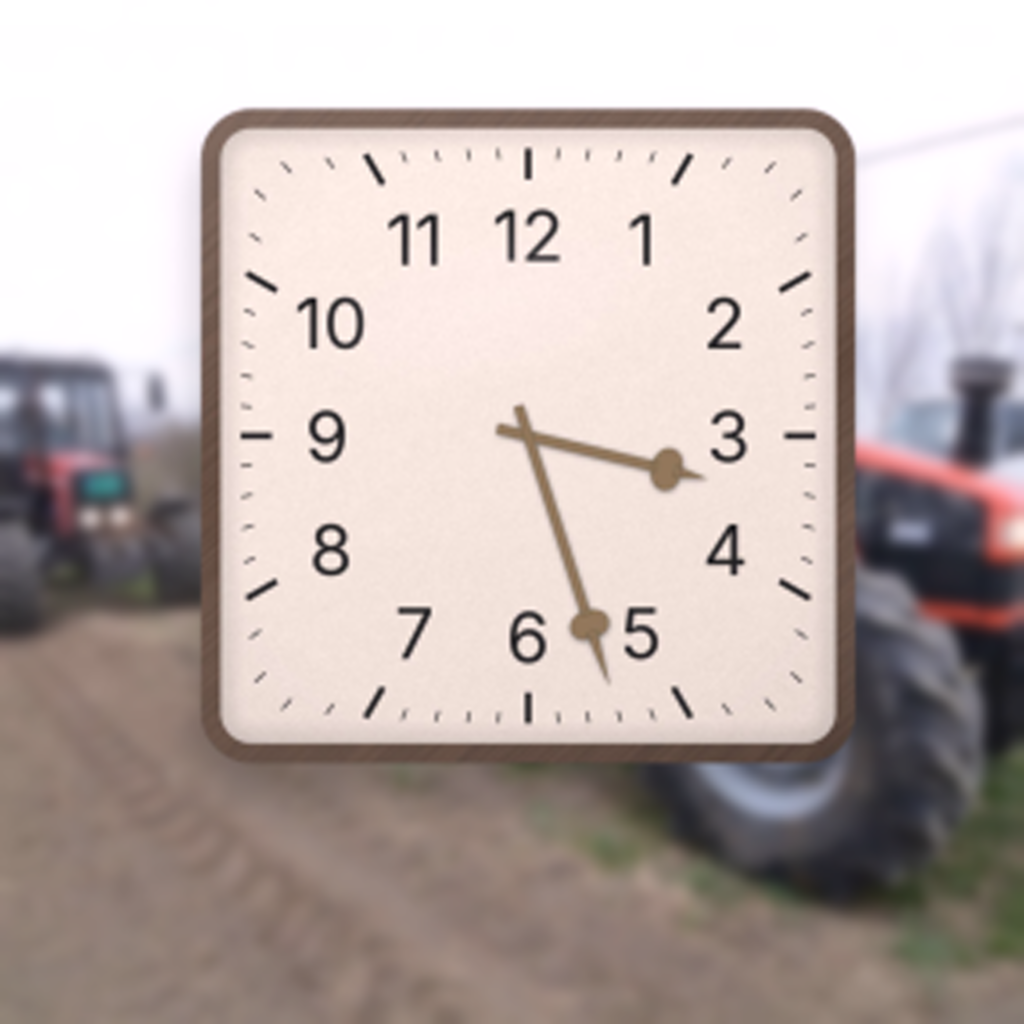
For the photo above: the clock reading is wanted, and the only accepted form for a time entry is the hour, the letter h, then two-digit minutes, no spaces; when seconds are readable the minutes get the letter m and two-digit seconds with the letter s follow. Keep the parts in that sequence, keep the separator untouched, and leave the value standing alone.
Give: 3h27
